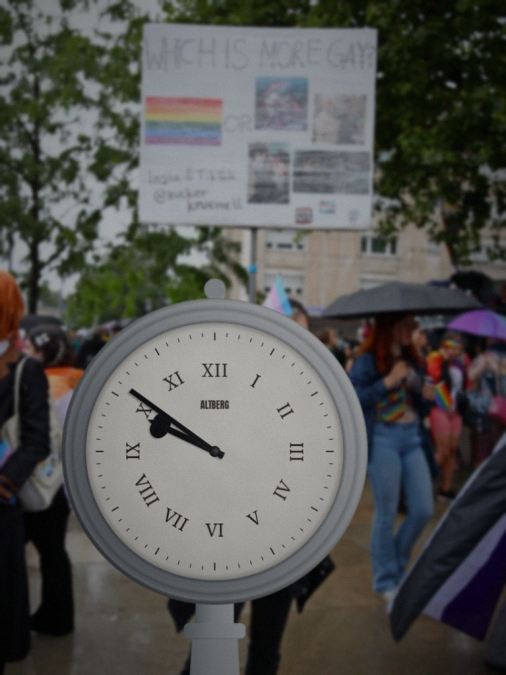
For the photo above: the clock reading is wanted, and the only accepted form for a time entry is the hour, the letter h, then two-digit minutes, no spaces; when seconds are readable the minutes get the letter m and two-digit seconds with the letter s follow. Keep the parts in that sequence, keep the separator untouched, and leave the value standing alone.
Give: 9h51
